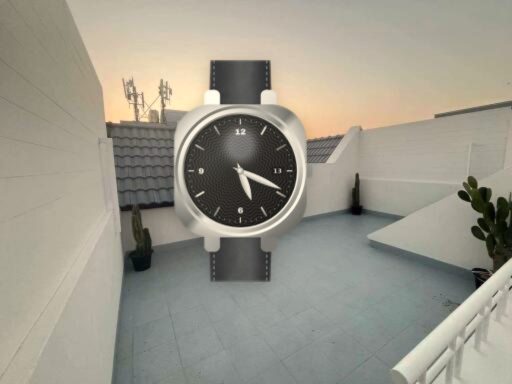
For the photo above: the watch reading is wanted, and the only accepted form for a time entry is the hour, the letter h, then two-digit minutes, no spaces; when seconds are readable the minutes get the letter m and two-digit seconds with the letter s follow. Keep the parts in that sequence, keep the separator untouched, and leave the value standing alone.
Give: 5h19
